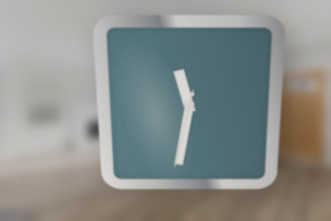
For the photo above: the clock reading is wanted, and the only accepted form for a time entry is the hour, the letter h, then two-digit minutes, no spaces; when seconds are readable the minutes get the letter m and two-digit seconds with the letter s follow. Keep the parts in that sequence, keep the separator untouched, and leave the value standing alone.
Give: 11h31m32s
